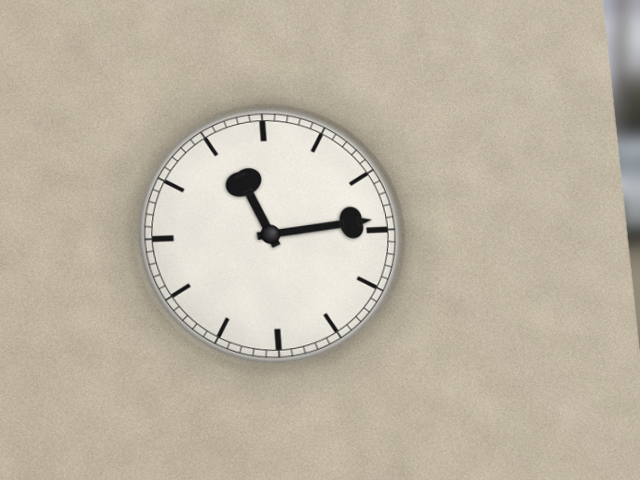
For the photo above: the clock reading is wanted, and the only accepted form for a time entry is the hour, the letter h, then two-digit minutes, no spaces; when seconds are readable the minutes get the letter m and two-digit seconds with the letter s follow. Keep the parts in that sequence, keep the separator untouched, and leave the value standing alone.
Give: 11h14
